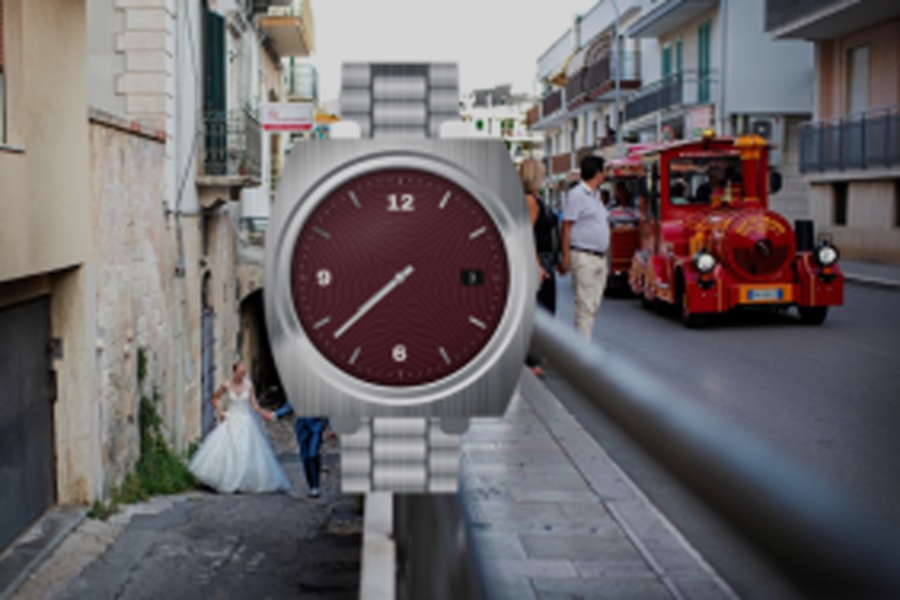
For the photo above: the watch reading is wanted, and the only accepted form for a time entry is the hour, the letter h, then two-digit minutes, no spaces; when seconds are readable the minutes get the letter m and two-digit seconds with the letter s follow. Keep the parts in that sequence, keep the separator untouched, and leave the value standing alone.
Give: 7h38
